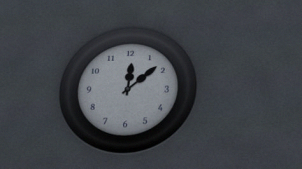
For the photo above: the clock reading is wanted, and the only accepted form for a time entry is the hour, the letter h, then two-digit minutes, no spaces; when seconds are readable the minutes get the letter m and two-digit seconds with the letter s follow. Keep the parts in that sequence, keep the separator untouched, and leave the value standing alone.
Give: 12h08
